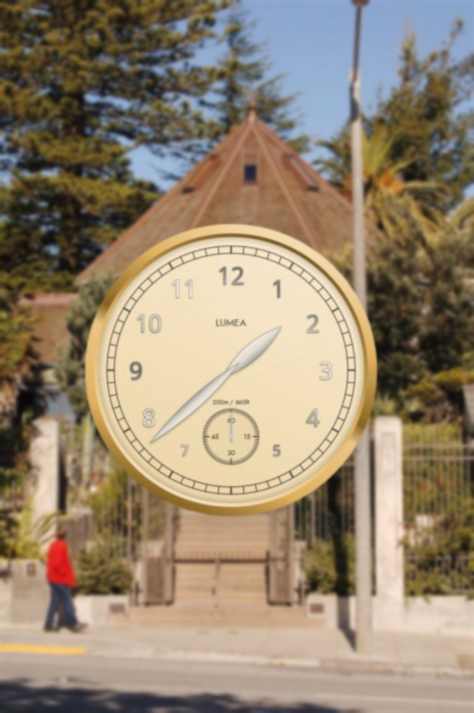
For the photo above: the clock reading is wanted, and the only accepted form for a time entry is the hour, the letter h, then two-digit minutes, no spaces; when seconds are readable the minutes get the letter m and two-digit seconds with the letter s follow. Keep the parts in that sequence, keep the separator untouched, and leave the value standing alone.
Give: 1h38
